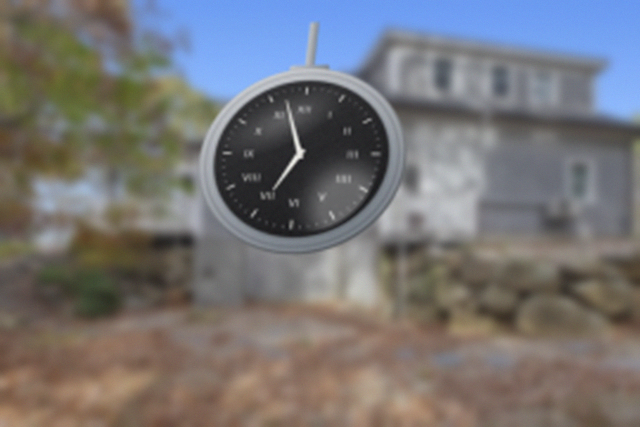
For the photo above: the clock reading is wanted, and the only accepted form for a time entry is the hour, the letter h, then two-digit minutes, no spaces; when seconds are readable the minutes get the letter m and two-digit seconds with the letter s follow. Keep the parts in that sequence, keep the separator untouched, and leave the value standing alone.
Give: 6h57
